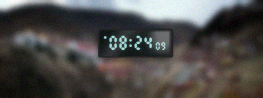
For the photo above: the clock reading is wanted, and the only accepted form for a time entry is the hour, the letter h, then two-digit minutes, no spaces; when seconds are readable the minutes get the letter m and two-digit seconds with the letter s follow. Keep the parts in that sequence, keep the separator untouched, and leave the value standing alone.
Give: 8h24m09s
